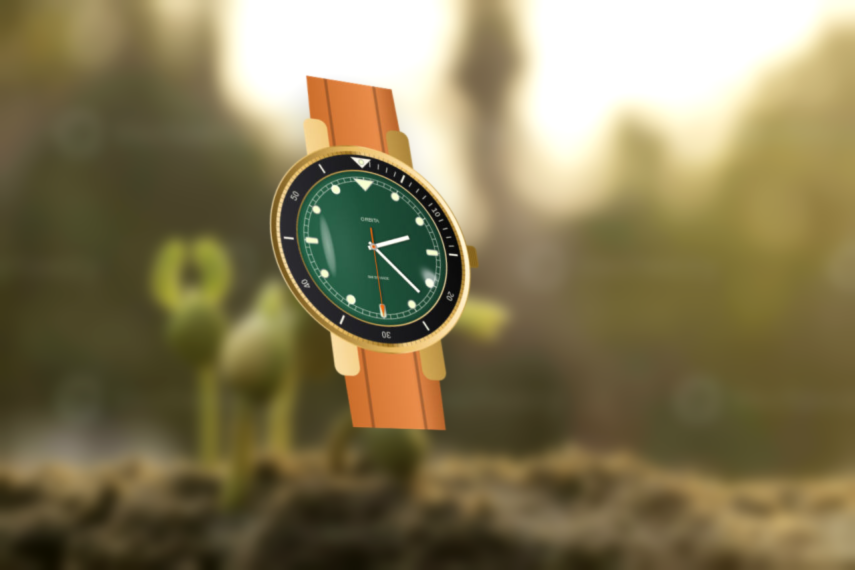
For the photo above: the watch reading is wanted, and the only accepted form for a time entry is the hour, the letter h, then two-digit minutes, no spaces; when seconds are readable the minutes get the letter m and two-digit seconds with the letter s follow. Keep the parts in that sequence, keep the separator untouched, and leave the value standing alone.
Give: 2h22m30s
